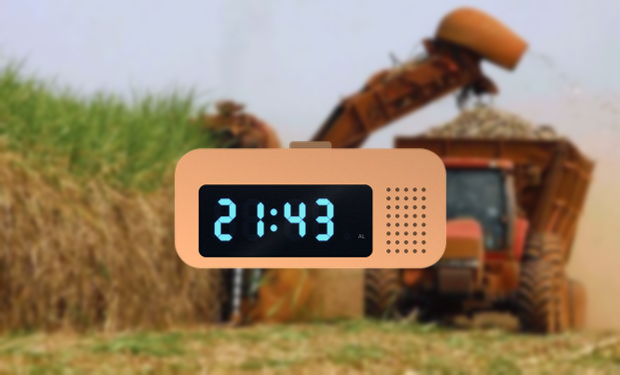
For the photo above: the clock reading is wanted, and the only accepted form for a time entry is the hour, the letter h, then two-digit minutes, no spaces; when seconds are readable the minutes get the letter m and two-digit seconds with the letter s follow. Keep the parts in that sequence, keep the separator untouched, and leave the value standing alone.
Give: 21h43
